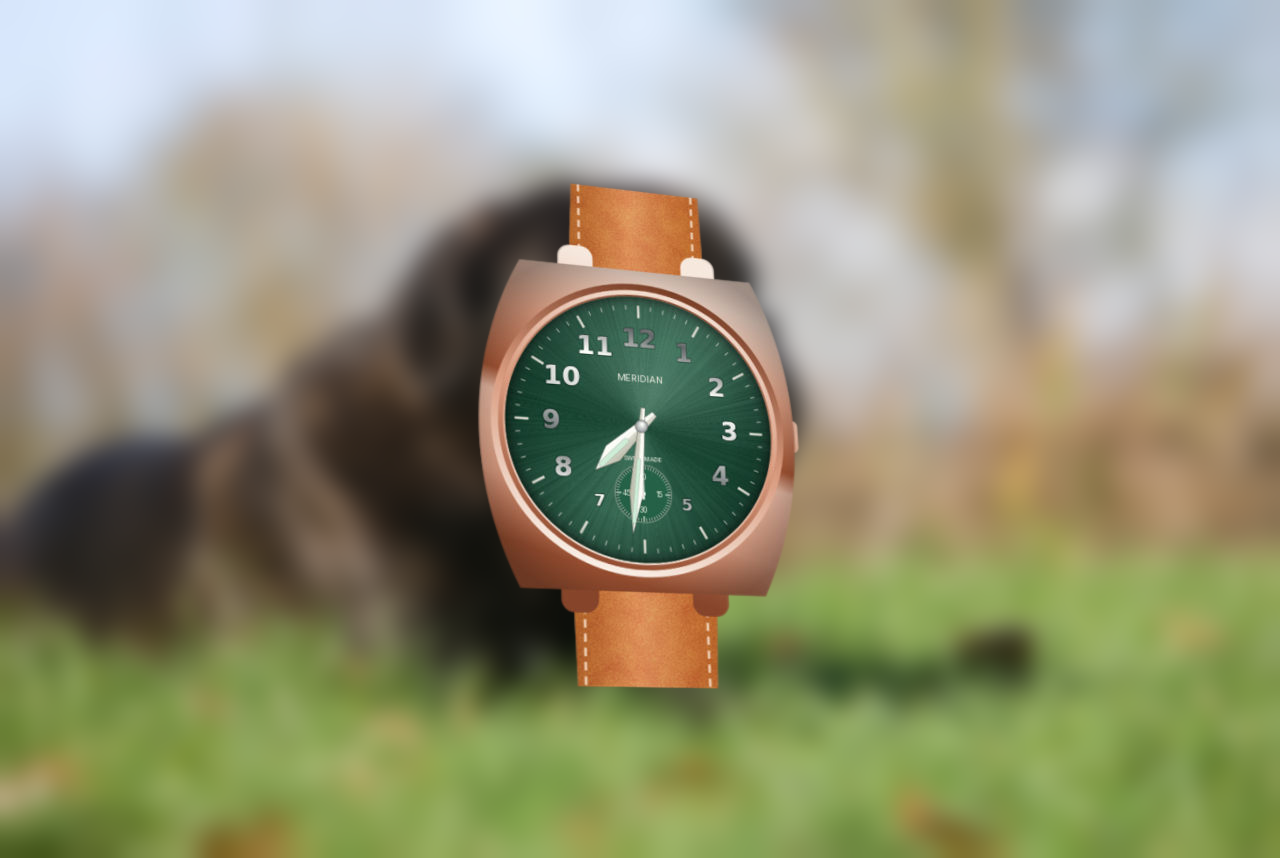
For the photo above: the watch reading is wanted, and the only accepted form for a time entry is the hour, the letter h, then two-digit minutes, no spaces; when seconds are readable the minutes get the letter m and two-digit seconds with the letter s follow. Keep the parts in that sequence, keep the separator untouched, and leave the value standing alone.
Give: 7h31
